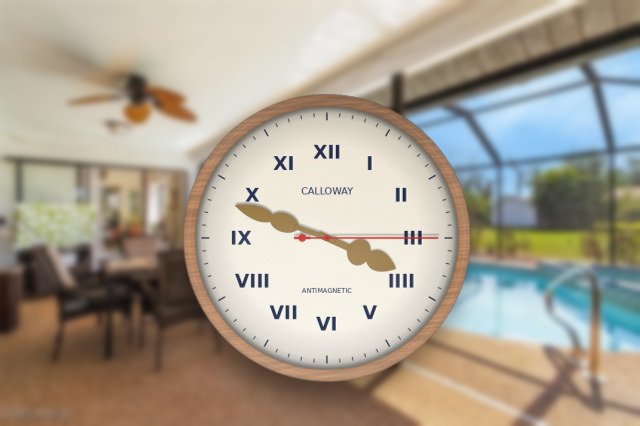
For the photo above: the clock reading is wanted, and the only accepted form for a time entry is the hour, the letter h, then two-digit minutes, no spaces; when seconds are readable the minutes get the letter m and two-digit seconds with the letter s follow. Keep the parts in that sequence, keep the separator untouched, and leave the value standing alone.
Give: 3h48m15s
